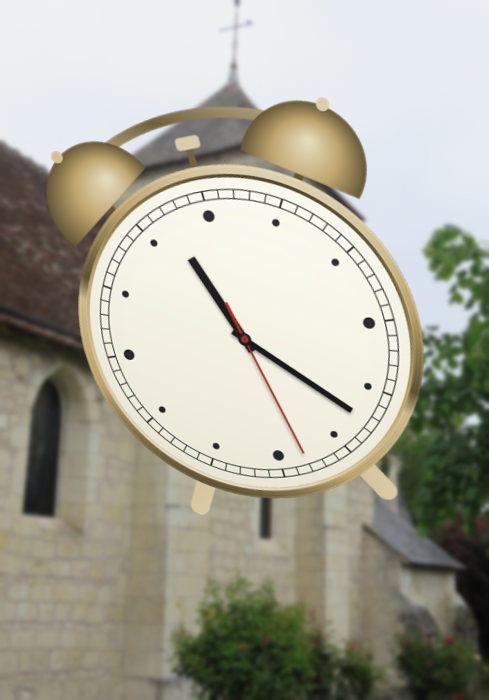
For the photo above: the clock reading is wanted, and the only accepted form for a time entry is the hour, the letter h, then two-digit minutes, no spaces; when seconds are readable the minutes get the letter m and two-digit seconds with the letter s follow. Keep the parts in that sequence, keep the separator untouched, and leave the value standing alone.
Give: 11h22m28s
